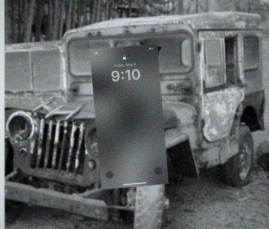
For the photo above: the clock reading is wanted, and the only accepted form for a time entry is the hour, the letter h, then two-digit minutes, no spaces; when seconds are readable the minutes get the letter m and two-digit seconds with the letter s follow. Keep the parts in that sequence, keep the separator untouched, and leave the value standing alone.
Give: 9h10
